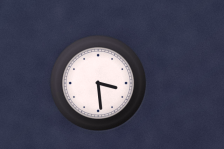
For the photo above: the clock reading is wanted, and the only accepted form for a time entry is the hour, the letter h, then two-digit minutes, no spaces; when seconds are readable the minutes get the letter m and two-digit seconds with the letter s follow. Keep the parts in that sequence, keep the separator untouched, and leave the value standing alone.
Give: 3h29
